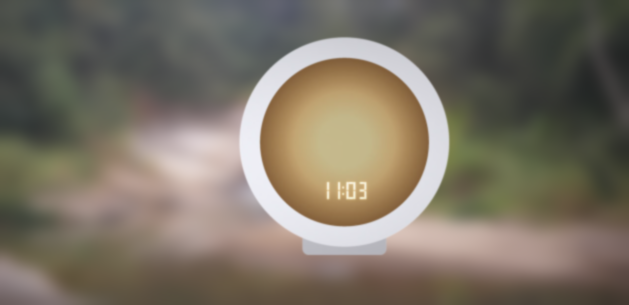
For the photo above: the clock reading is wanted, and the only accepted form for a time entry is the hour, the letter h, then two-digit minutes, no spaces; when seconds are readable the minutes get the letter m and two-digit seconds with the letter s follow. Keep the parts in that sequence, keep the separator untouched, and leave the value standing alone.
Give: 11h03
